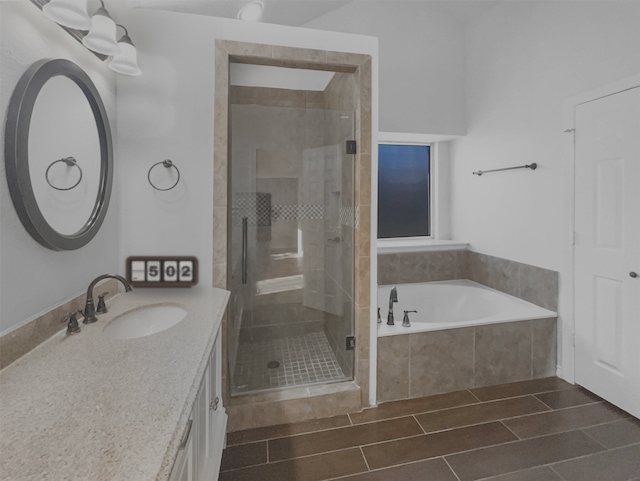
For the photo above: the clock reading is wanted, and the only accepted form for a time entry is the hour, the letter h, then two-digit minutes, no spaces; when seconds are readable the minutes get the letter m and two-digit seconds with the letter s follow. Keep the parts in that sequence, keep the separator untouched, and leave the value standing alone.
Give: 5h02
